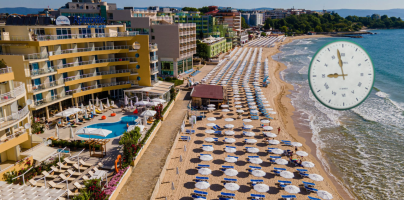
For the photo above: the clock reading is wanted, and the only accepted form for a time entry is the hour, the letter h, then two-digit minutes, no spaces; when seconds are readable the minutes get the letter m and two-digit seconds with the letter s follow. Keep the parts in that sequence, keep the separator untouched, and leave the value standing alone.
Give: 8h58
